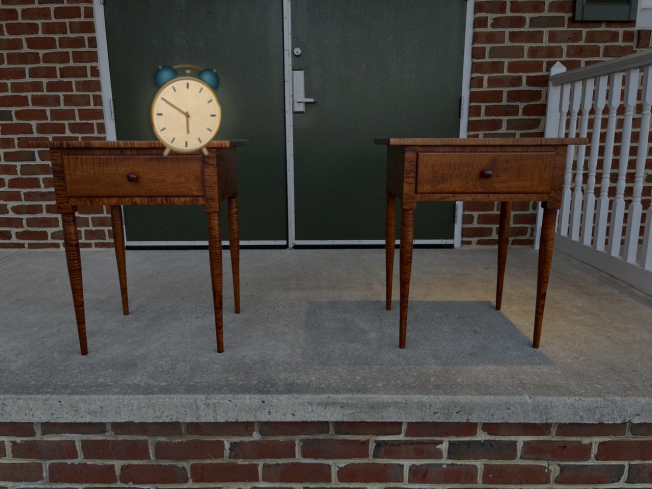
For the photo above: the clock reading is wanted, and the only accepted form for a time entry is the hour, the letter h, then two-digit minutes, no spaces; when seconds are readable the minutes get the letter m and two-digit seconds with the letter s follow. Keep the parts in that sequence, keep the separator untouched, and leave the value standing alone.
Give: 5h50
